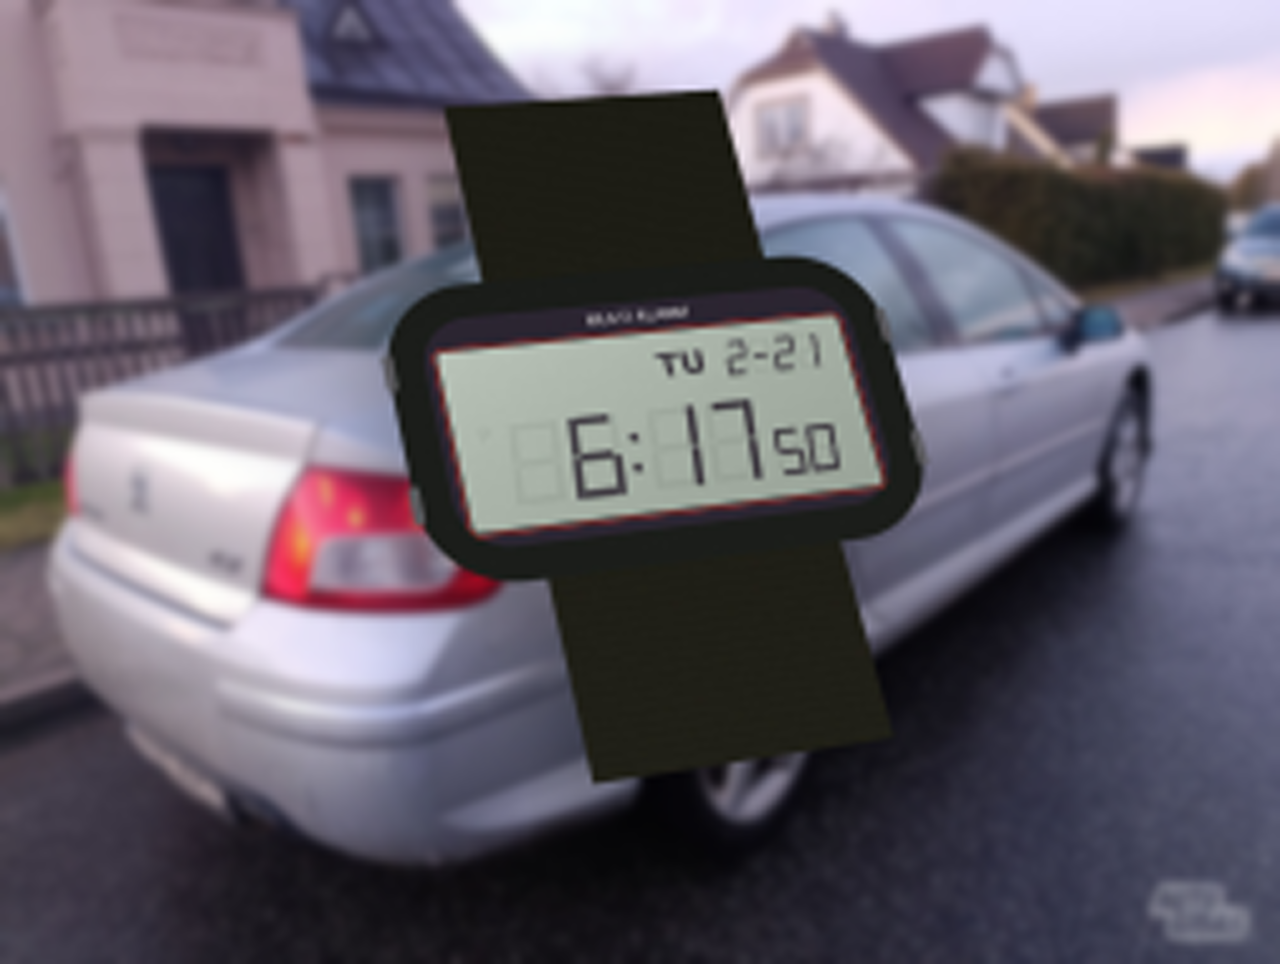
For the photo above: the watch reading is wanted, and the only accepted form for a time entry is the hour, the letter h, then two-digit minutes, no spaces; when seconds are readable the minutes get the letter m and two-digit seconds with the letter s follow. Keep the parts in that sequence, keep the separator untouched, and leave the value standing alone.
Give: 6h17m50s
